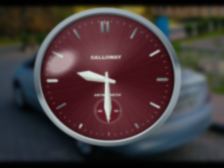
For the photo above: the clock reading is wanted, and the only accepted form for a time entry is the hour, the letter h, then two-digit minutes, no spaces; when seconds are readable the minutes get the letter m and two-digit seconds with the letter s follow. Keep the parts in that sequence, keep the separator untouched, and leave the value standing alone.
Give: 9h30
